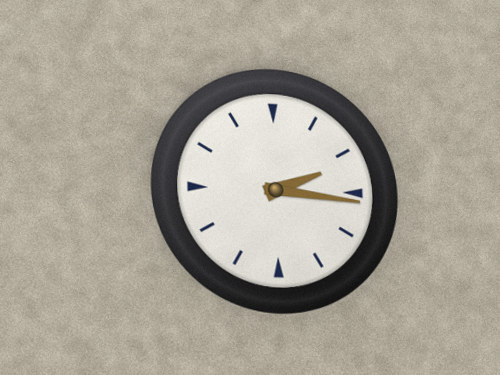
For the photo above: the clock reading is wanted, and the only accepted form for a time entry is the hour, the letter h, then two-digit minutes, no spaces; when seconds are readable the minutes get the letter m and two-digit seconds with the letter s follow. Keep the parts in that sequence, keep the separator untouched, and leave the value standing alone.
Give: 2h16
